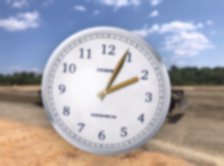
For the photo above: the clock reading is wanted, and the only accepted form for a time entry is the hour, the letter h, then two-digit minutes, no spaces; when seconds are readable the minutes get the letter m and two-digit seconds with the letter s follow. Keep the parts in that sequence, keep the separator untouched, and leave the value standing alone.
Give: 2h04
